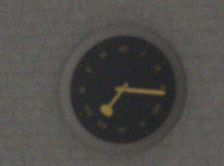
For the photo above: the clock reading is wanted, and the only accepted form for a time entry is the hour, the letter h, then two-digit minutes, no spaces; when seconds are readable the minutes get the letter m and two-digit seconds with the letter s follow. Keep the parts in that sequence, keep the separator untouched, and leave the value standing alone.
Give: 7h16
